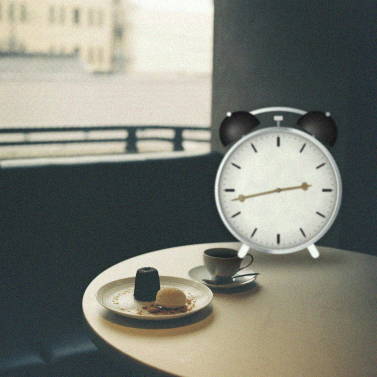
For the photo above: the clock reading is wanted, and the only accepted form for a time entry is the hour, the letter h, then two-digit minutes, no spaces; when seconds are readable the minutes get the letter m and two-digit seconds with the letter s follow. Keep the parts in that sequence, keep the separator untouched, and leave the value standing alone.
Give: 2h43
